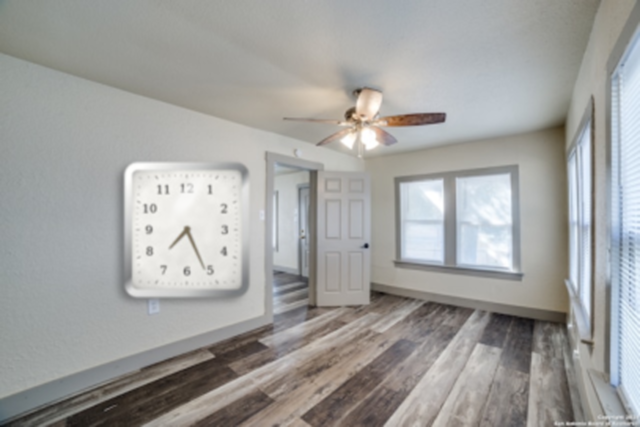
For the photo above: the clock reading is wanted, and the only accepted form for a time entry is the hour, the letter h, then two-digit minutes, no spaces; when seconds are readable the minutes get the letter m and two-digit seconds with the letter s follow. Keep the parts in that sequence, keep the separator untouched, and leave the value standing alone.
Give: 7h26
